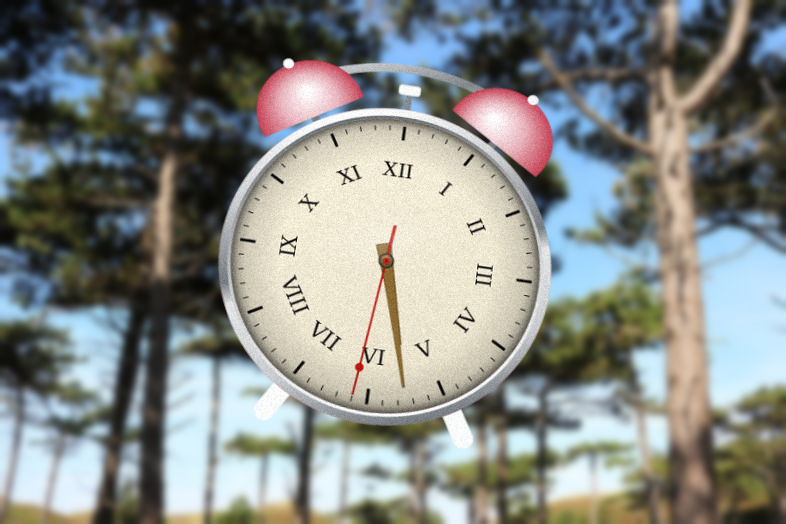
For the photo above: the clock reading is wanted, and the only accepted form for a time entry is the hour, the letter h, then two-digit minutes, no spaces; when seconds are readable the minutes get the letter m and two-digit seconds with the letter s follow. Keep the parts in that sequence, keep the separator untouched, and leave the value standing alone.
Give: 5h27m31s
